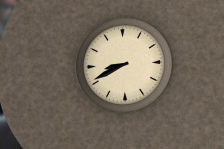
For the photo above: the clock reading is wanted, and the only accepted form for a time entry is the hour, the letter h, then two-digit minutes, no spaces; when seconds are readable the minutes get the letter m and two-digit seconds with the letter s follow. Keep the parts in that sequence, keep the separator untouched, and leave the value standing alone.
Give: 8h41
